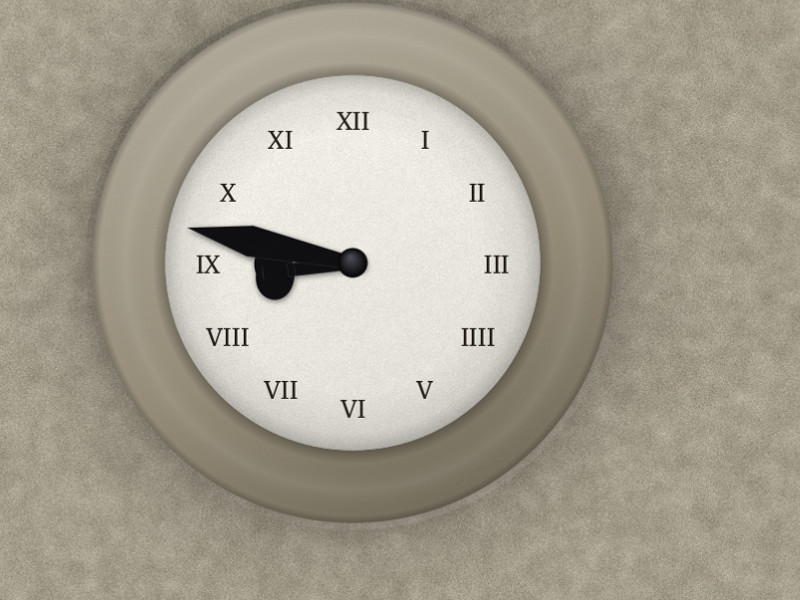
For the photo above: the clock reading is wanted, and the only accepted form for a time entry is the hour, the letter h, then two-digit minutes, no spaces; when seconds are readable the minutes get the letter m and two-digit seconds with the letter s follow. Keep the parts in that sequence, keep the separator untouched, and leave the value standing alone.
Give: 8h47
